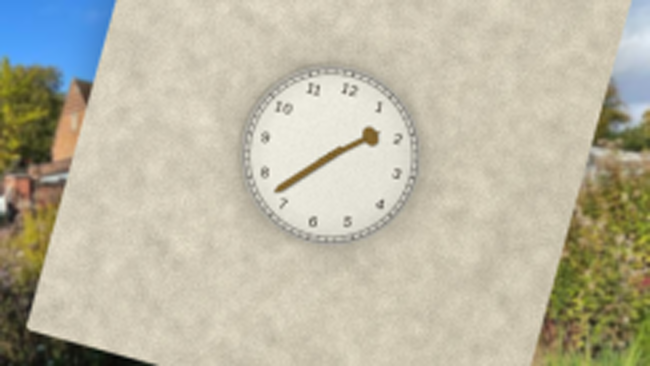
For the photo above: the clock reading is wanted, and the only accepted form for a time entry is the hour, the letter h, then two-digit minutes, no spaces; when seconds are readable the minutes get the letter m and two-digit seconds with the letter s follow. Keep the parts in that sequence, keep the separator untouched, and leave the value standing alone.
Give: 1h37
